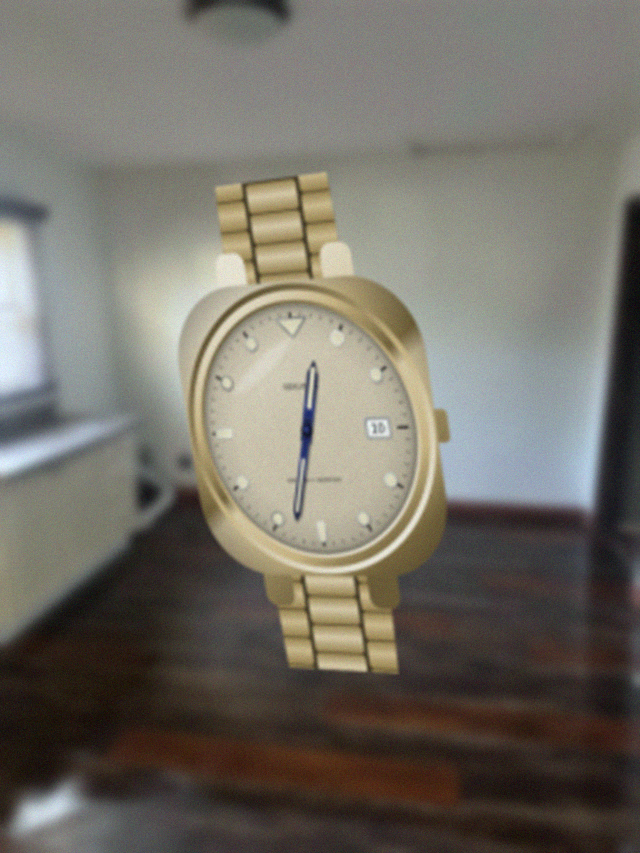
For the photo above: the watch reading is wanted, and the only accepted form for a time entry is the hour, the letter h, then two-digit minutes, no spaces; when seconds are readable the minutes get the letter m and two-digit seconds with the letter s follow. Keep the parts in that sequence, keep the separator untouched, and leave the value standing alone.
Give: 12h33
